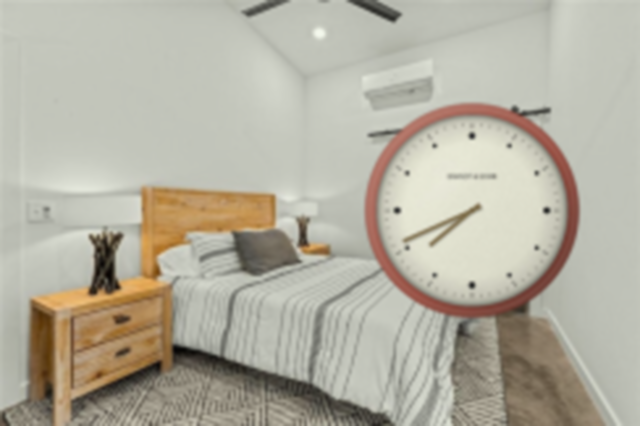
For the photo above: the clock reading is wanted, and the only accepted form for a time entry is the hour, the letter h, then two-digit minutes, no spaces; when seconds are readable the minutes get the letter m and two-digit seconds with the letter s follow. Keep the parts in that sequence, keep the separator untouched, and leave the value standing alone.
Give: 7h41
